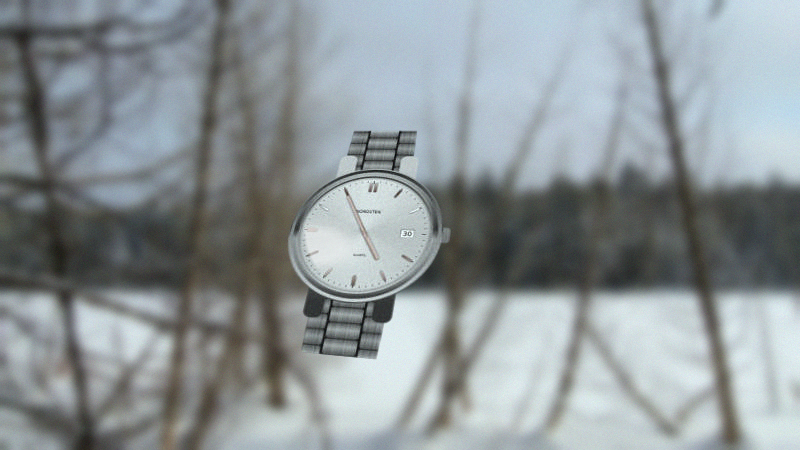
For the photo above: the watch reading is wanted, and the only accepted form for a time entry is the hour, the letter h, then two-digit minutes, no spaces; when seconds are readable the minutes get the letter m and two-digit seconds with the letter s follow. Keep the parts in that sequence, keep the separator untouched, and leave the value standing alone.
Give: 4h55
